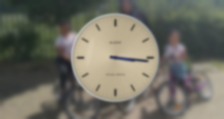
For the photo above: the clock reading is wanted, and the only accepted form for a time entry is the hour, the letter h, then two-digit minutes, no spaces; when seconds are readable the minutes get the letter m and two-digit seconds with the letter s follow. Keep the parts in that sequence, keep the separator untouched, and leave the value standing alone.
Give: 3h16
